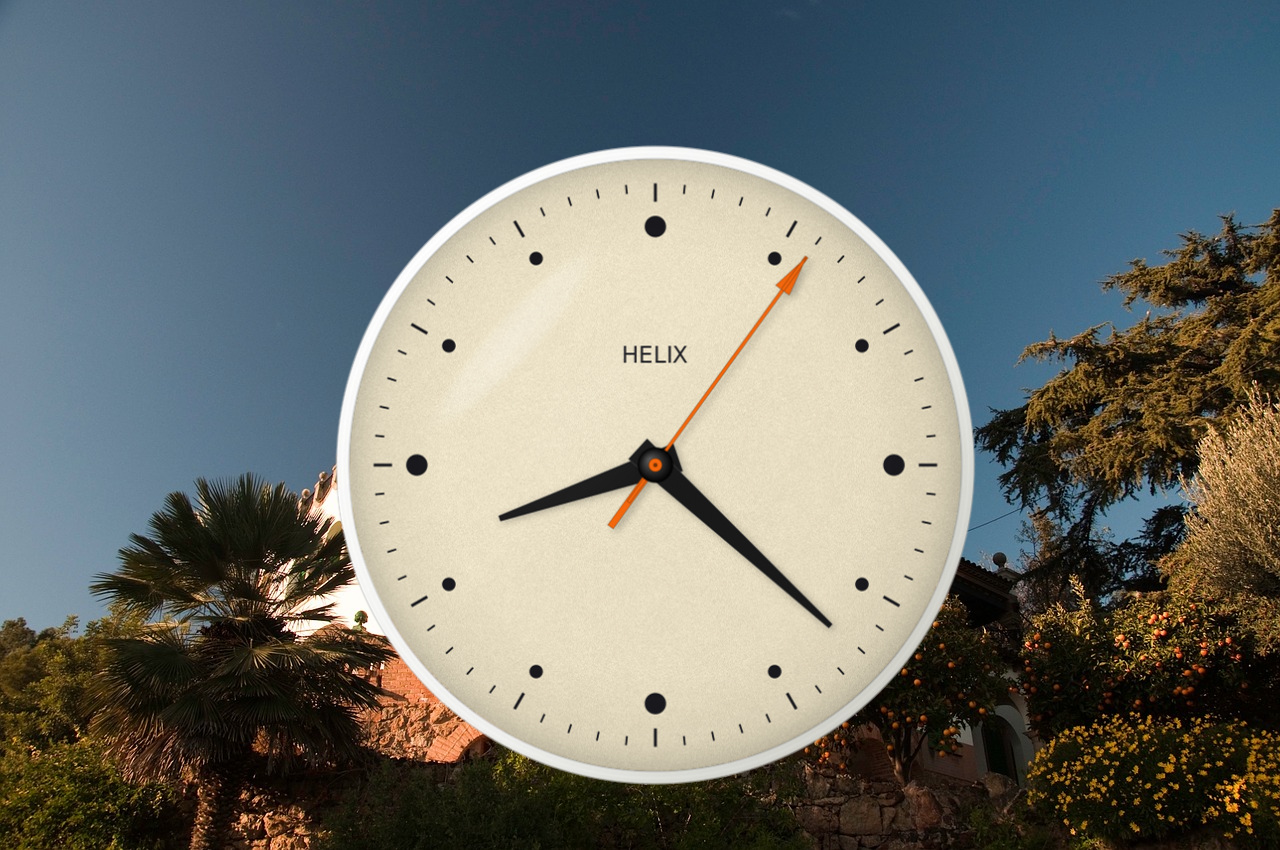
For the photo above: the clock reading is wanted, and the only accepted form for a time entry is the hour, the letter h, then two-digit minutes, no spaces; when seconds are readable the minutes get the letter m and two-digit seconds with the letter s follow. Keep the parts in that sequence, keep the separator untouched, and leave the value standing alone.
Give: 8h22m06s
